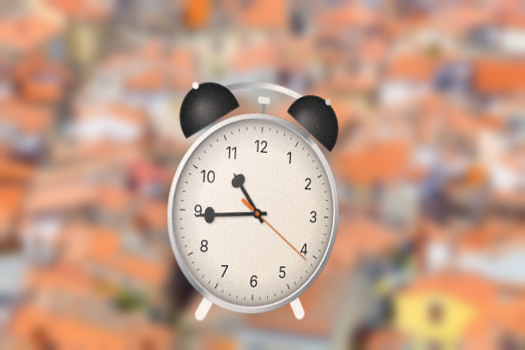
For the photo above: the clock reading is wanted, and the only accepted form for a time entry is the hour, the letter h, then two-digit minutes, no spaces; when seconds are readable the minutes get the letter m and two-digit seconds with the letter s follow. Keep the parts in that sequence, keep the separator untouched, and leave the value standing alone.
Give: 10h44m21s
